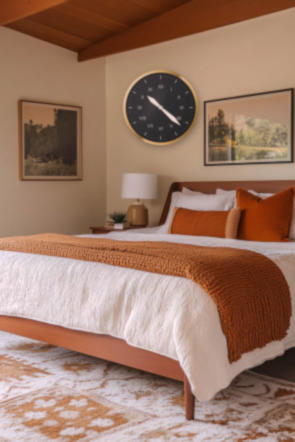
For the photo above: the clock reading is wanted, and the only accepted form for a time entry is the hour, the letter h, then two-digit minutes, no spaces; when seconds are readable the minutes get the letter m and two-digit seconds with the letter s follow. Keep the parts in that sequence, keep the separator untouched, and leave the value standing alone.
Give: 10h22
